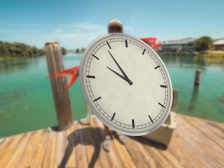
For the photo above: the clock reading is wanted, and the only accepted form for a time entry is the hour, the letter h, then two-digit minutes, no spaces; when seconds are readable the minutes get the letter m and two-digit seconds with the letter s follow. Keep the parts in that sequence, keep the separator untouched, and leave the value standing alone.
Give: 9h54
